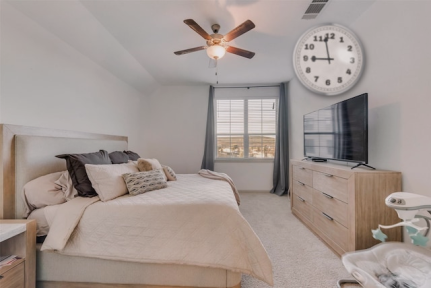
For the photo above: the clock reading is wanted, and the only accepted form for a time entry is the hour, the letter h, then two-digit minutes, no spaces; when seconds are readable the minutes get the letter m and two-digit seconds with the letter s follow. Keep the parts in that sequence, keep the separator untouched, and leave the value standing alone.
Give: 8h58
